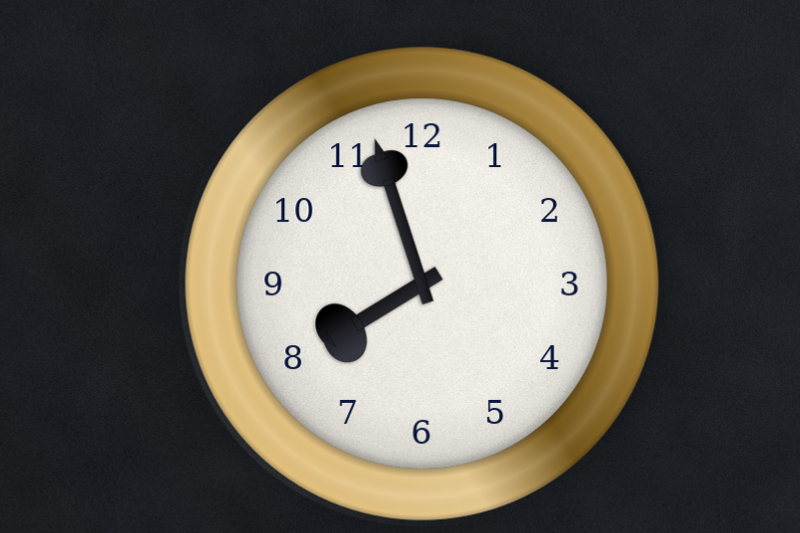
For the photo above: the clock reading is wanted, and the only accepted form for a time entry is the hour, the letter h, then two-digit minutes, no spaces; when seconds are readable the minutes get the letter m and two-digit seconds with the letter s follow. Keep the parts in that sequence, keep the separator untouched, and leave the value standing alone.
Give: 7h57
